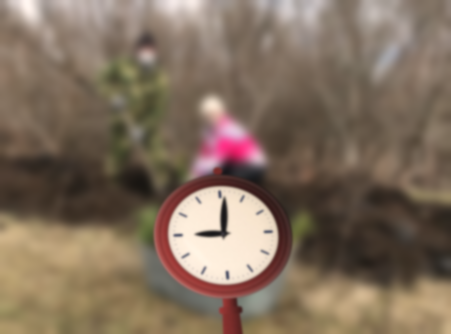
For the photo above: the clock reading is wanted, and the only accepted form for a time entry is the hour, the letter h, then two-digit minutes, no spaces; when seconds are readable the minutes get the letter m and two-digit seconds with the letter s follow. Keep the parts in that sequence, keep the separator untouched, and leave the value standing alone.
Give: 9h01
